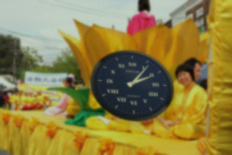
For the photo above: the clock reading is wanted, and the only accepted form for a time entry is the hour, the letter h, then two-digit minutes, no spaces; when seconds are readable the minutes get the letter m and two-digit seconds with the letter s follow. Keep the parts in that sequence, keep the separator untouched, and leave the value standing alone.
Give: 2h06
